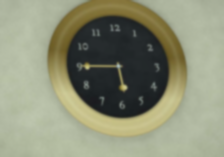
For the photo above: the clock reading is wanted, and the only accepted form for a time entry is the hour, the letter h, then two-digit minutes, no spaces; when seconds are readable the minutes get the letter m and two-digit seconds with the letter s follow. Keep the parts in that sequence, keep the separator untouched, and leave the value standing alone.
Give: 5h45
